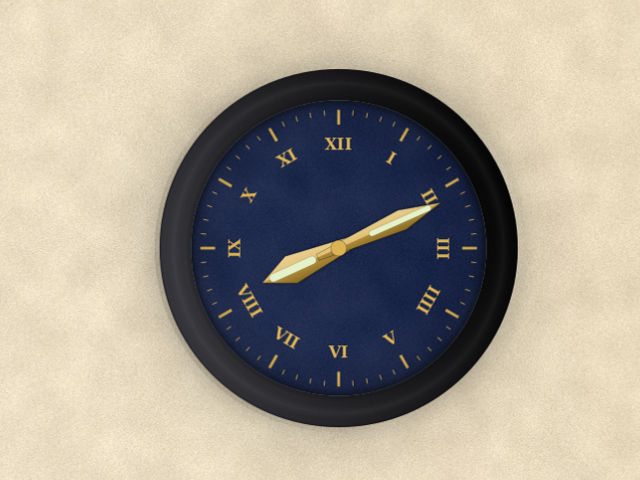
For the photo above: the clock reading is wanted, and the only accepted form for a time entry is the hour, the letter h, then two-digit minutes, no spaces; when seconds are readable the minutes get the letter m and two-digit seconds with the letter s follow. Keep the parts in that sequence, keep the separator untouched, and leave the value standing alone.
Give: 8h11
